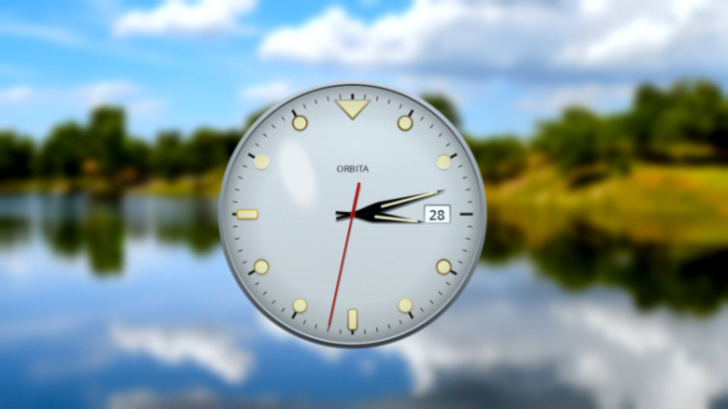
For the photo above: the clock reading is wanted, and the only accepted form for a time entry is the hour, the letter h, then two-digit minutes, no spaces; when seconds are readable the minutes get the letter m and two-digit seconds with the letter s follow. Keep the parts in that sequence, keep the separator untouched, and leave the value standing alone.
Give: 3h12m32s
